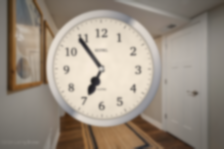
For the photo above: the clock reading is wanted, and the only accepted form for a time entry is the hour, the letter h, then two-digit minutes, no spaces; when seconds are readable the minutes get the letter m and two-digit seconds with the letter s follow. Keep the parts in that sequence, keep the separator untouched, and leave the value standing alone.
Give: 6h54
